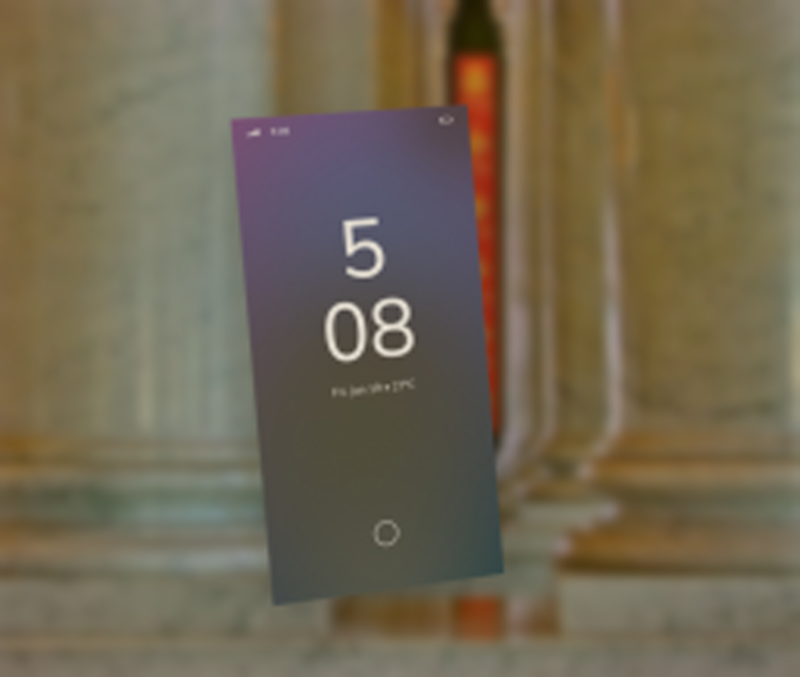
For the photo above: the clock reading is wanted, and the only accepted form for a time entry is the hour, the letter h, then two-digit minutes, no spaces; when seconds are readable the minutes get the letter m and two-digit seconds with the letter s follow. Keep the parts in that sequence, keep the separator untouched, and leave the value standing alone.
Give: 5h08
